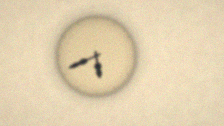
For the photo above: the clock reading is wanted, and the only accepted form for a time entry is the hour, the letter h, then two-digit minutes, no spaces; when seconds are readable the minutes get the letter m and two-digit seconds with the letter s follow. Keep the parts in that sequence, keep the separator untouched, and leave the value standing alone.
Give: 5h41
